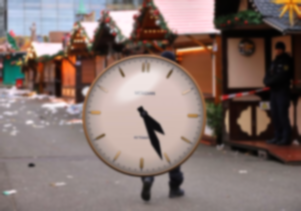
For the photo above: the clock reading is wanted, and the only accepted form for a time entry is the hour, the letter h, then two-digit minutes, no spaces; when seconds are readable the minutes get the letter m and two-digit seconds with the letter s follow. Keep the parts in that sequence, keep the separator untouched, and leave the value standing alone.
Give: 4h26
